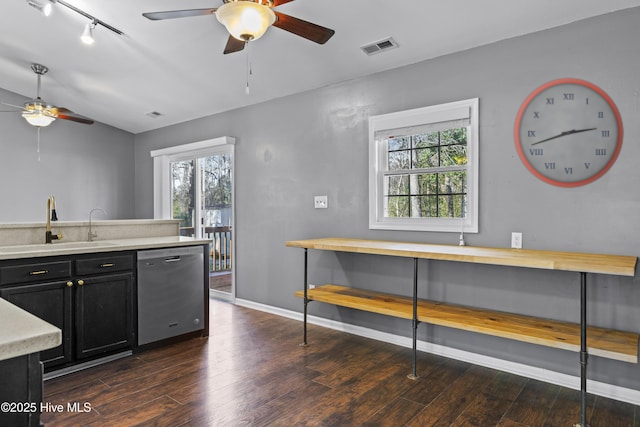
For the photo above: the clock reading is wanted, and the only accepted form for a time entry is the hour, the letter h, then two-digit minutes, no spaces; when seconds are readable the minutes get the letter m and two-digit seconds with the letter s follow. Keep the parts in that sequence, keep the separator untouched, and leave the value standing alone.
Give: 2h42
